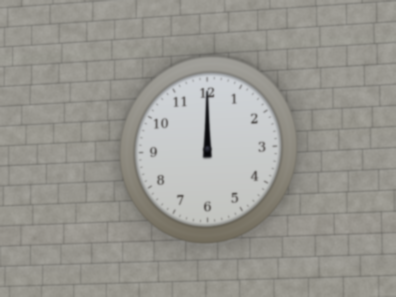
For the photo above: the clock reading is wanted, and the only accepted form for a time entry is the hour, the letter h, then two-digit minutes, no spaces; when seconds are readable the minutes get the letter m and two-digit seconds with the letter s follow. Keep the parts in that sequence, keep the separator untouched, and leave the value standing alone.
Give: 12h00
